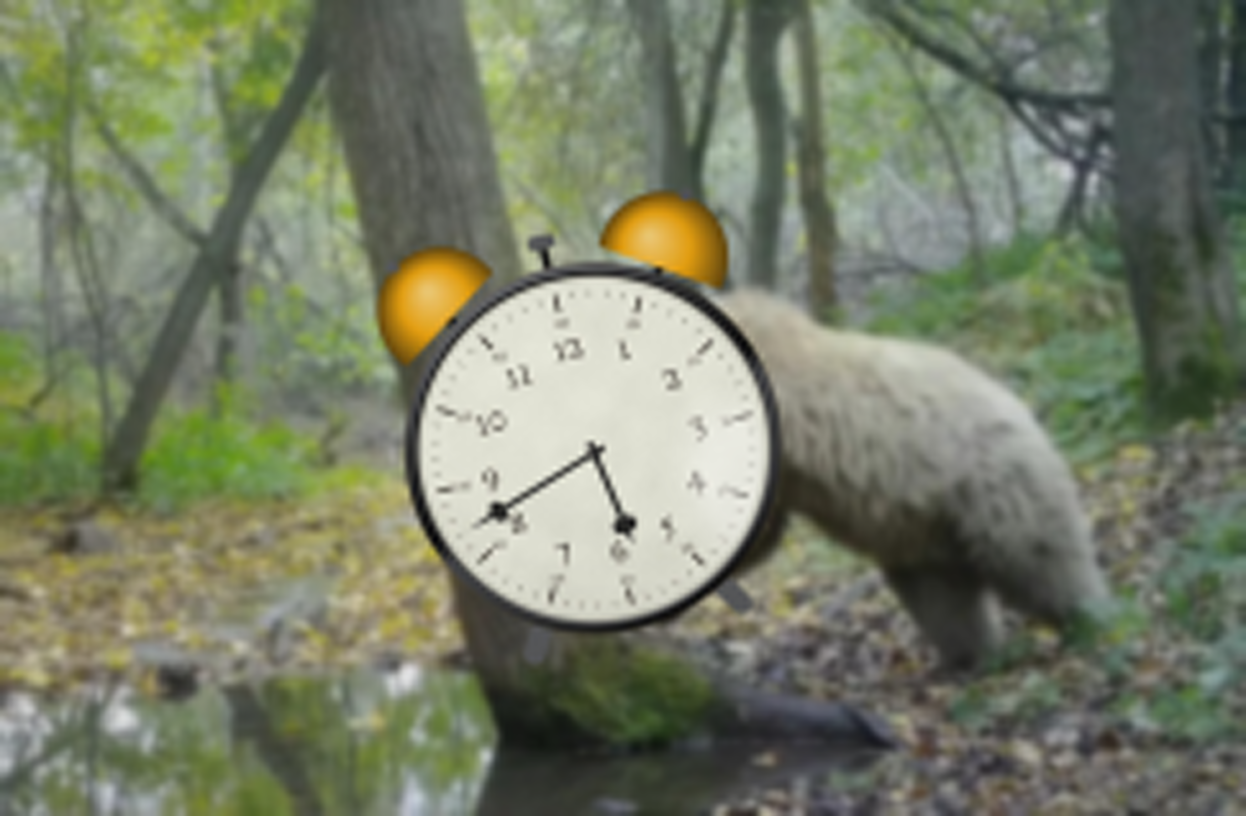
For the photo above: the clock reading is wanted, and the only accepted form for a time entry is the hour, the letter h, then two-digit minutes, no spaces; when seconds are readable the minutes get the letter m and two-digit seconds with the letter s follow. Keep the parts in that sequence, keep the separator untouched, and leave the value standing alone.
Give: 5h42
